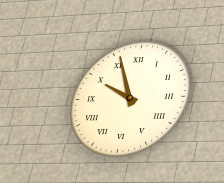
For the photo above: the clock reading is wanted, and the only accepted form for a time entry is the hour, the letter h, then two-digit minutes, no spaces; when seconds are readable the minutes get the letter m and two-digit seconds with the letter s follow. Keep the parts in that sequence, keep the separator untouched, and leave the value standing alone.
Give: 9h56
